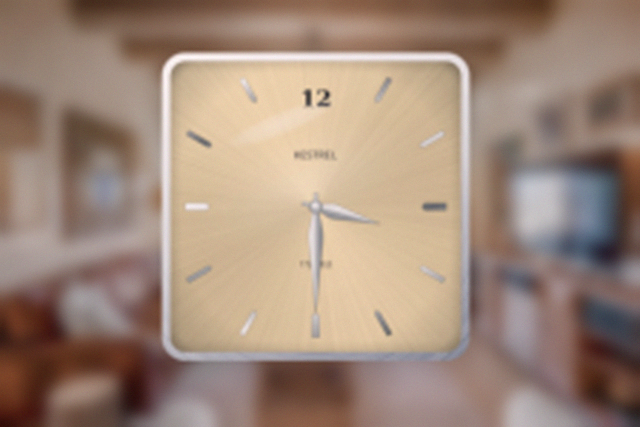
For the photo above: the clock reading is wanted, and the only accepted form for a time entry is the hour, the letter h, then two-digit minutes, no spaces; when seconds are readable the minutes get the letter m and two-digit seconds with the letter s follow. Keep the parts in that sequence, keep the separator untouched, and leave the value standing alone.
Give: 3h30
